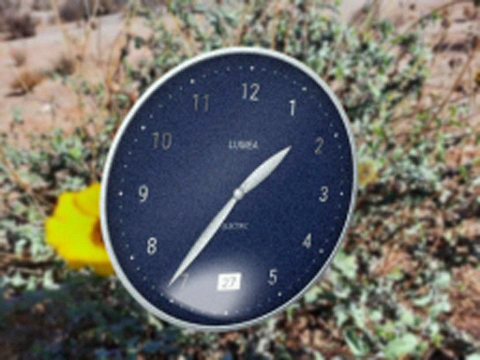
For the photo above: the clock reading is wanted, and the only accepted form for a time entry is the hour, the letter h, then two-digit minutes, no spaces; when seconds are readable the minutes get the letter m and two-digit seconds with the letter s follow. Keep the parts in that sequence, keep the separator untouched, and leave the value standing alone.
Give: 1h36
